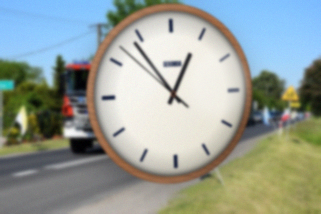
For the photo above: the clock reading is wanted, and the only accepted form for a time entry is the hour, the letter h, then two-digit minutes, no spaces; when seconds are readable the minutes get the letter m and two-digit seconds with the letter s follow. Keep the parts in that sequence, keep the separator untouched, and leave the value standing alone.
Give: 12h53m52s
